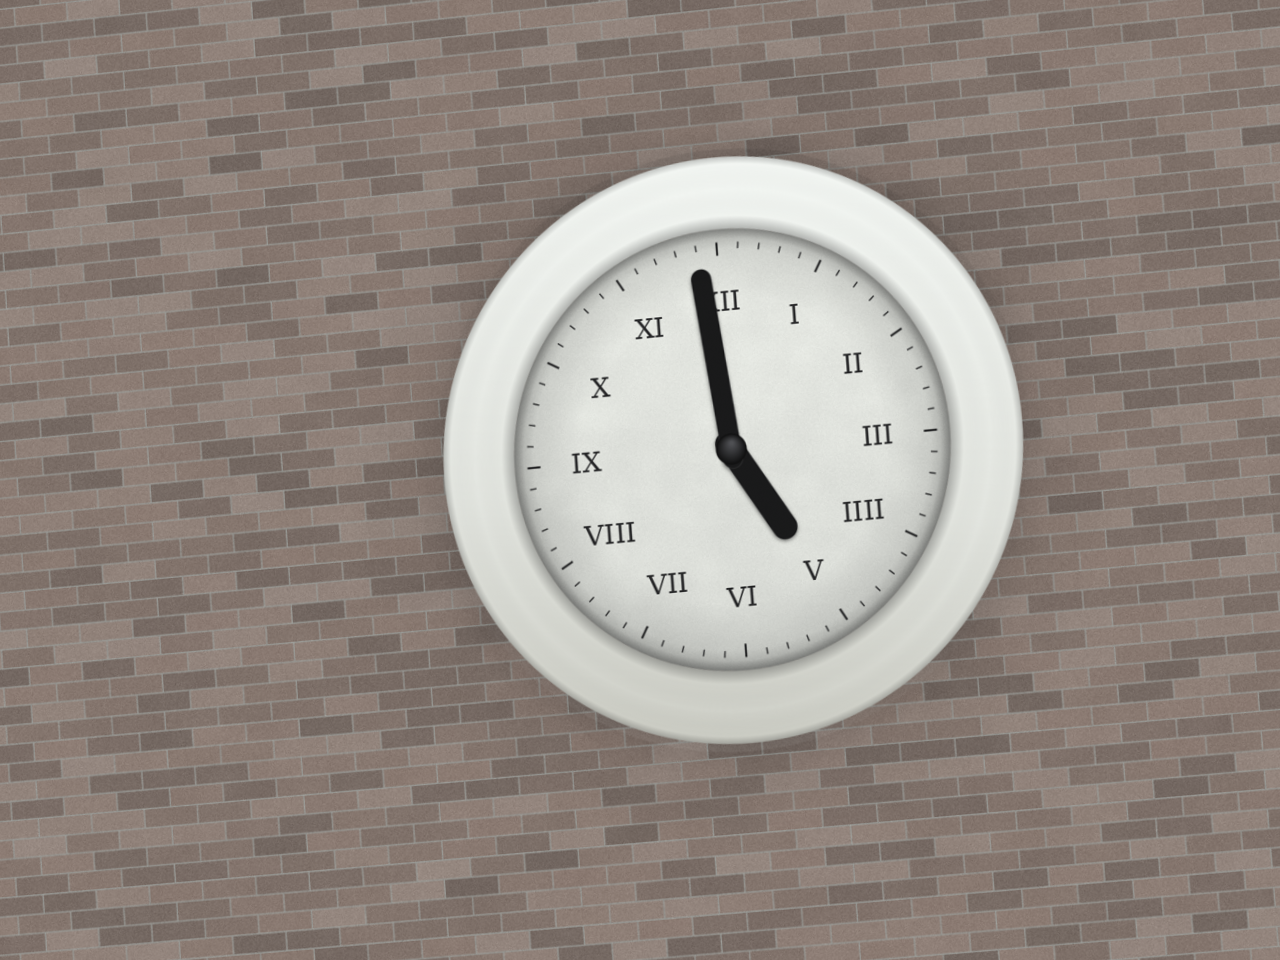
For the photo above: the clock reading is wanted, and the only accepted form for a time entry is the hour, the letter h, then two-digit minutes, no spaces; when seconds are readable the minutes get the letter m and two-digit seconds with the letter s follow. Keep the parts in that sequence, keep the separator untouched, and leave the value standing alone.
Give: 4h59
